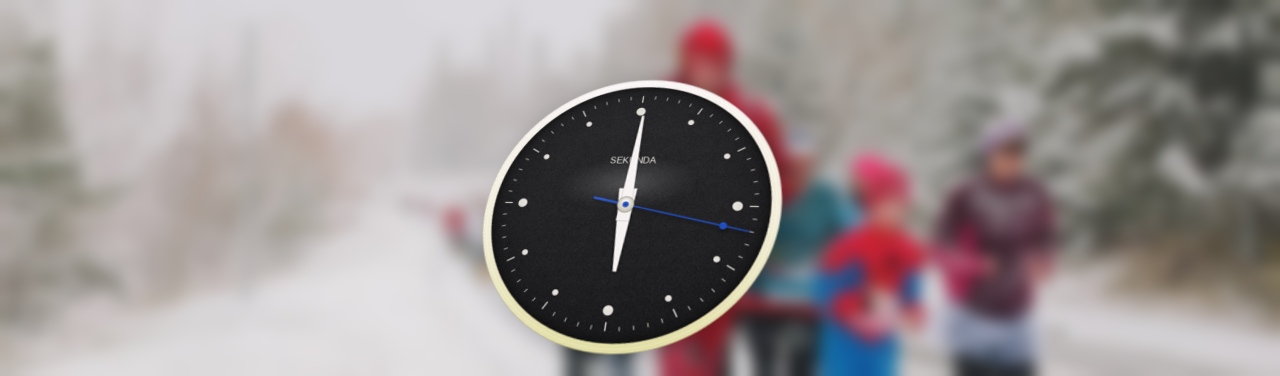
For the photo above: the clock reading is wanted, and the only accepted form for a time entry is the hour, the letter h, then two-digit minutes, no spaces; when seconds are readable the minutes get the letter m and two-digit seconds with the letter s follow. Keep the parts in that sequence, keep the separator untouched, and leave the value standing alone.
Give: 6h00m17s
